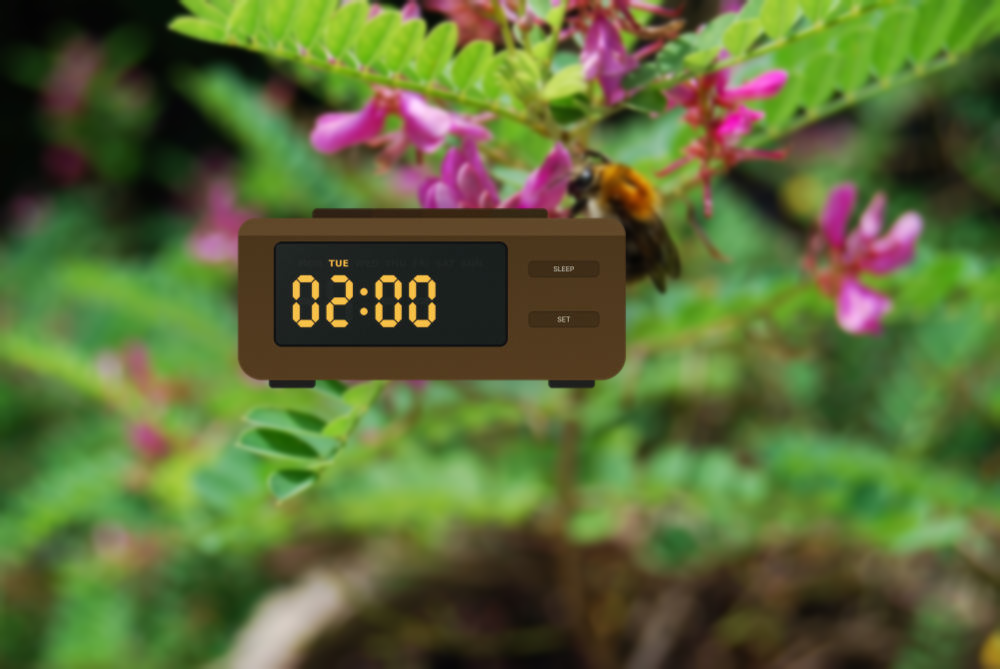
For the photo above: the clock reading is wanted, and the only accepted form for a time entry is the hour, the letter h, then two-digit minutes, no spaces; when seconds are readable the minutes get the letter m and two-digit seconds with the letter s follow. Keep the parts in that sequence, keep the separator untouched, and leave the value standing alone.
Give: 2h00
